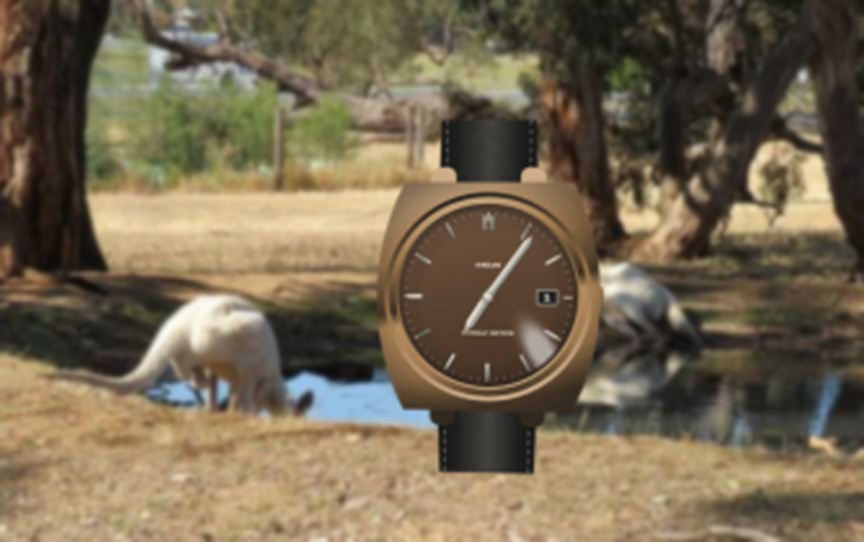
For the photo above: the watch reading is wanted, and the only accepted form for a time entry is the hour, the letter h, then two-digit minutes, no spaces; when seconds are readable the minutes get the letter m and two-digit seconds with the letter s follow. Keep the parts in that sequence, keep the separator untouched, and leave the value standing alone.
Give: 7h06
